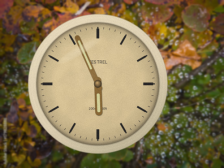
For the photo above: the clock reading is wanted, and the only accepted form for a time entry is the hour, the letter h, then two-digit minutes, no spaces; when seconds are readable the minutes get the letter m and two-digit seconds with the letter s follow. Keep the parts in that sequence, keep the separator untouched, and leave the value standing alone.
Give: 5h56
